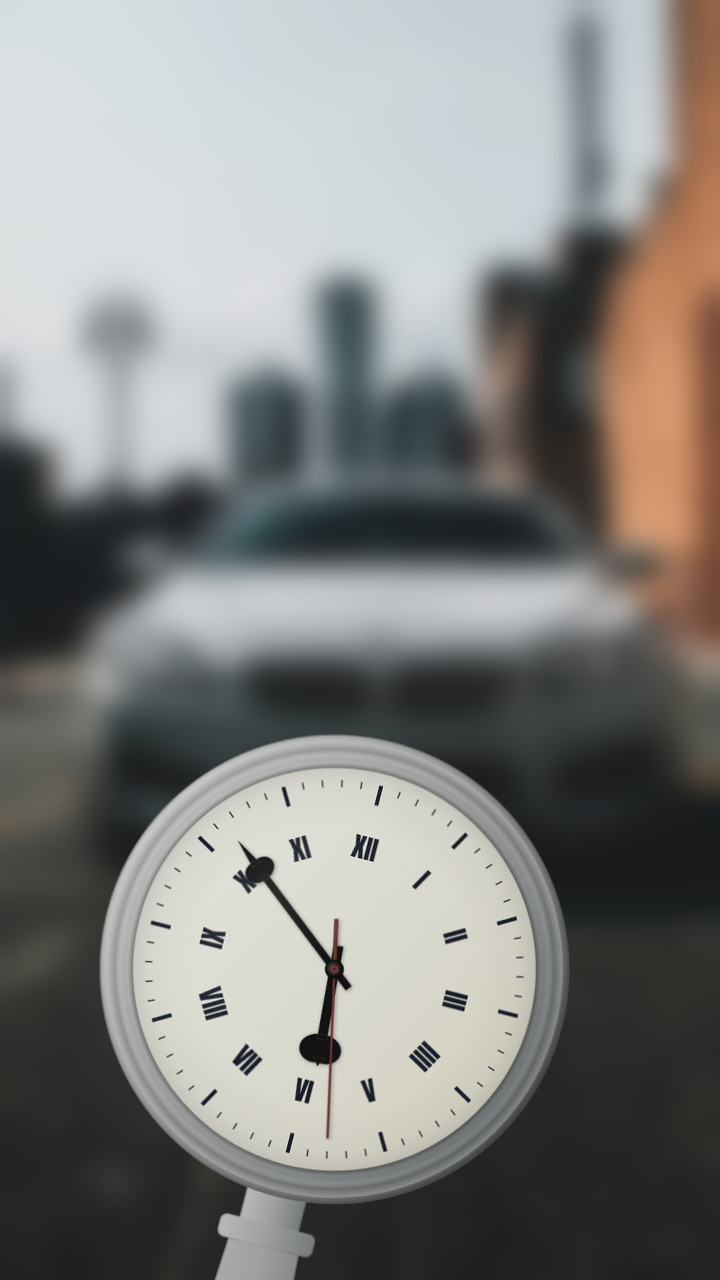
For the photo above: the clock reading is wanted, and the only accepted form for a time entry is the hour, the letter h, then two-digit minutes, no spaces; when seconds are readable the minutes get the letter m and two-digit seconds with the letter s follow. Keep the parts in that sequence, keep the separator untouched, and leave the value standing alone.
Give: 5h51m28s
